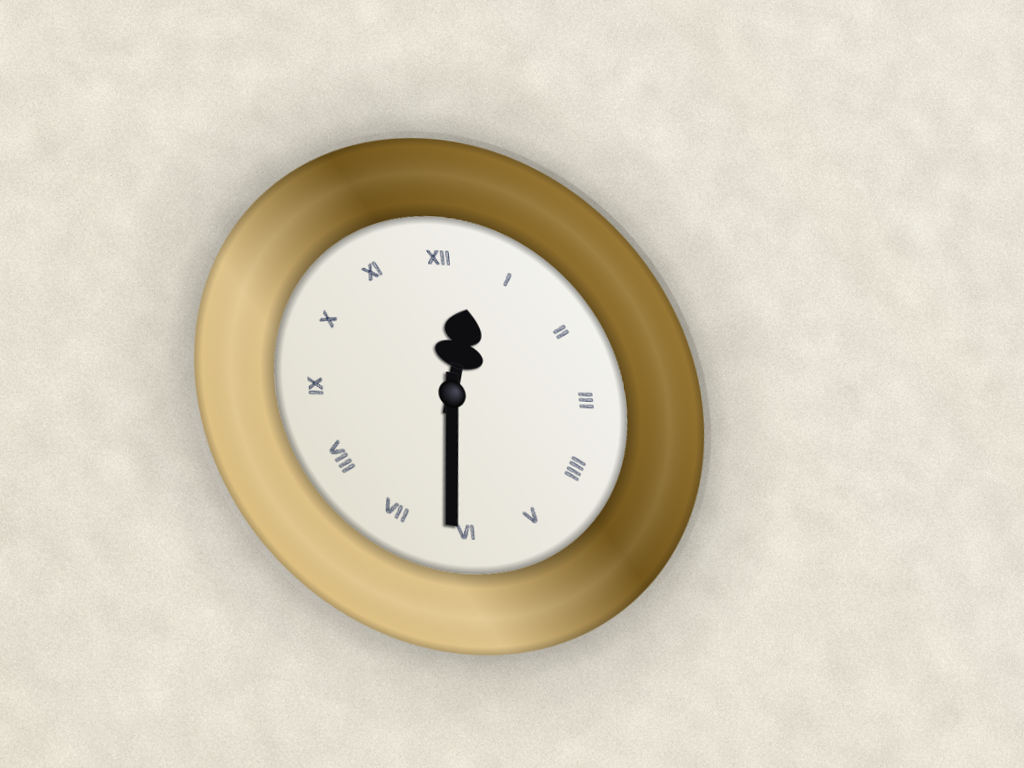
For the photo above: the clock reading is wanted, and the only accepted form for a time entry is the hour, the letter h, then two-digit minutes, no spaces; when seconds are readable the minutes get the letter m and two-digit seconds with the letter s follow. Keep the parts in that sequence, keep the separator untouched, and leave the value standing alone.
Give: 12h31
